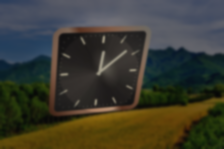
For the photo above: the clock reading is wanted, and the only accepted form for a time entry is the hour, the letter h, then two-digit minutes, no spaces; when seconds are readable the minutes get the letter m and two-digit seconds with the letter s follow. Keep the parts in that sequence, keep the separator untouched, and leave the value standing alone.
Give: 12h08
